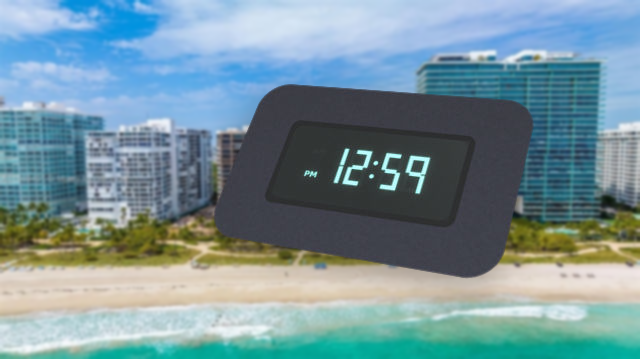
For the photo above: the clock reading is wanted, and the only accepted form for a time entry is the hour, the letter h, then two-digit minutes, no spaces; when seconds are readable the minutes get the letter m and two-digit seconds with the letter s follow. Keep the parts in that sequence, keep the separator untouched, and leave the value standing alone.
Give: 12h59
